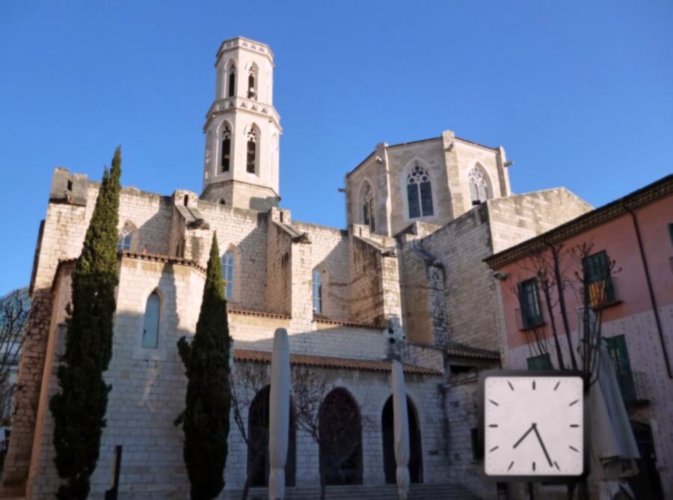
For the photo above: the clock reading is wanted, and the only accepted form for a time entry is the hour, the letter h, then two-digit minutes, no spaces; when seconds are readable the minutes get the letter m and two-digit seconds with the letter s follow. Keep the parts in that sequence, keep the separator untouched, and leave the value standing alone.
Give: 7h26
